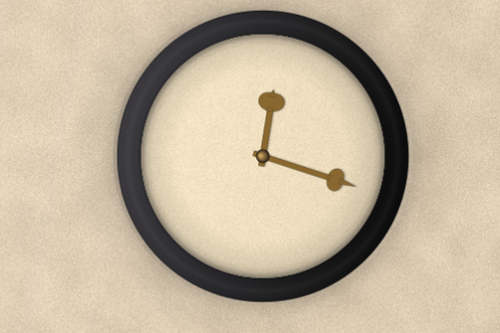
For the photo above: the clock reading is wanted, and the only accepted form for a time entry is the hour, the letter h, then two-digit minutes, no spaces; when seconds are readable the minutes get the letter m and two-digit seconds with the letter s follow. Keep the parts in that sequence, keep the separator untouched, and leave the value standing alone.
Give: 12h18
